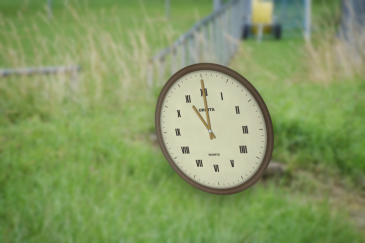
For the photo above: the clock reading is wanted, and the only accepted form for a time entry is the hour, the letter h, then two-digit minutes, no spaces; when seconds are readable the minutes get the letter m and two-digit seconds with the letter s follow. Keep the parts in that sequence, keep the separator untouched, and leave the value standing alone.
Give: 11h00
